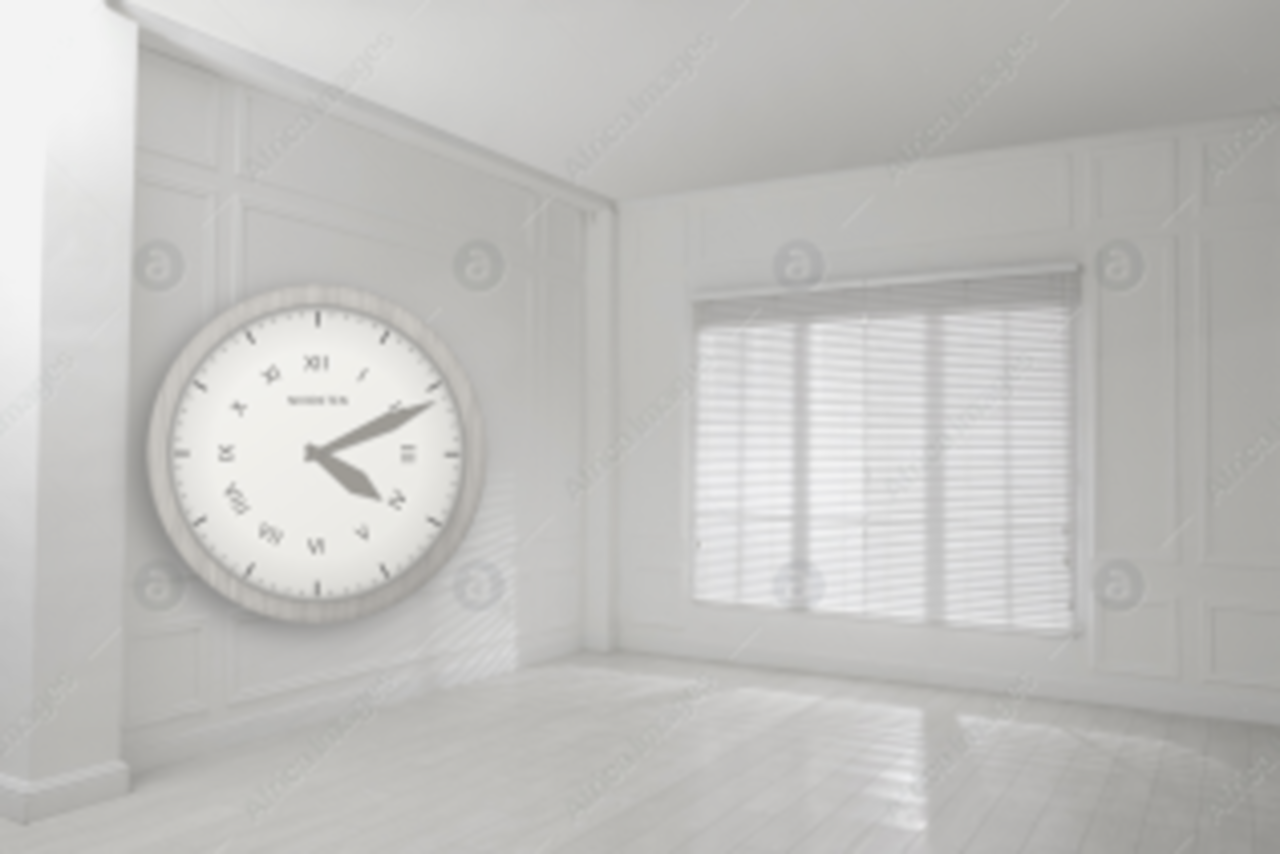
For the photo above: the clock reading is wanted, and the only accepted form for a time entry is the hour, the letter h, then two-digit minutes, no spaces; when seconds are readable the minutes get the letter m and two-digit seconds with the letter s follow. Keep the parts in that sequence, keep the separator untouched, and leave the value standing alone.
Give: 4h11
